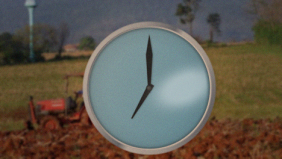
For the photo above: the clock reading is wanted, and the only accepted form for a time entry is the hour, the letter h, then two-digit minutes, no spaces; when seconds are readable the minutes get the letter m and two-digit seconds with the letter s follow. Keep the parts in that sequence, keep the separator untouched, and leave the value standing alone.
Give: 7h00
